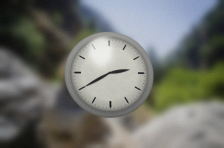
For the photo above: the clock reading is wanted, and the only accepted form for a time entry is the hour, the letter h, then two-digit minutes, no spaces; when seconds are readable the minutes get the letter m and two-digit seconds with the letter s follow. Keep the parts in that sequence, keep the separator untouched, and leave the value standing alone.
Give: 2h40
